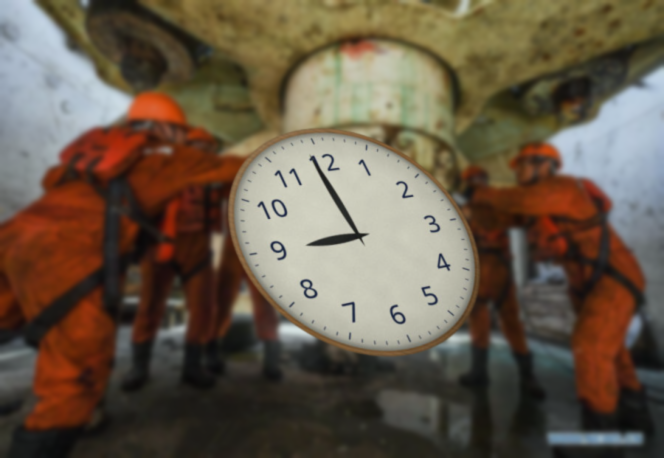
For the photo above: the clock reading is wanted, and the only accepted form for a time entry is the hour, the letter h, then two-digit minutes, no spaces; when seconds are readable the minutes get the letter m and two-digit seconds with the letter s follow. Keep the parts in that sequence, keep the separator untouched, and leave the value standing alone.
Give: 8h59
